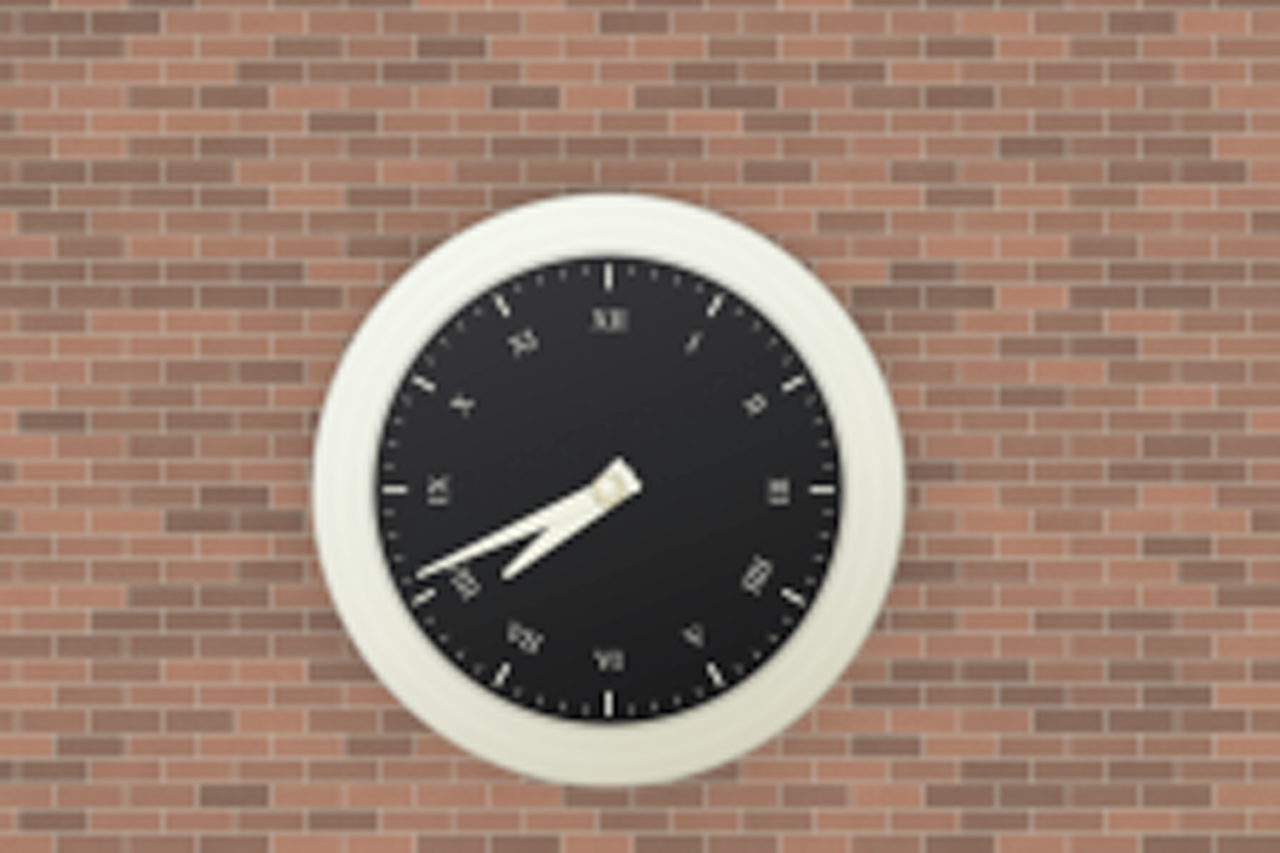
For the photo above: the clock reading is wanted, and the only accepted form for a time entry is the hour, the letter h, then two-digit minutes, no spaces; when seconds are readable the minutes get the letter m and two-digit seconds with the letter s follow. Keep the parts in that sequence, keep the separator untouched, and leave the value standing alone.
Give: 7h41
